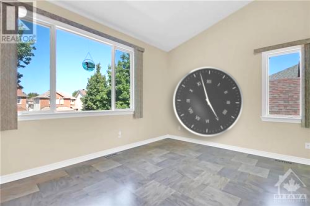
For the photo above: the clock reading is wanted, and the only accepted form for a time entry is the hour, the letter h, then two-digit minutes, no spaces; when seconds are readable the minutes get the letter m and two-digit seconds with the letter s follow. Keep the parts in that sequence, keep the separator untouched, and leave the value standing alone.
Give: 4h57
